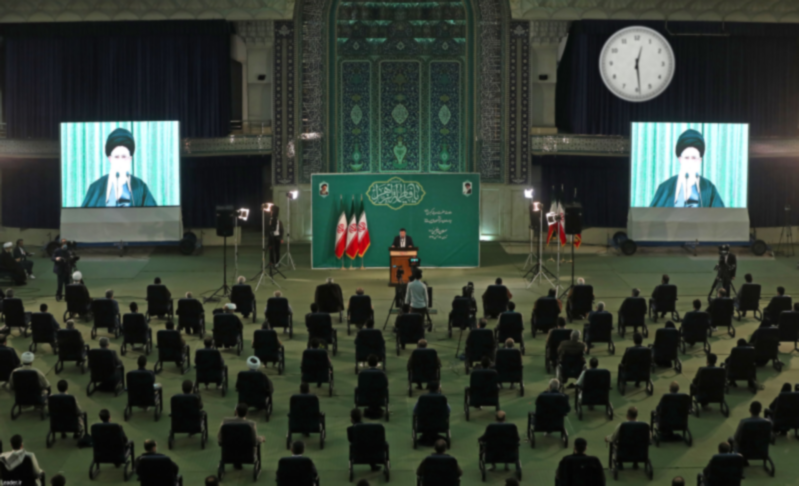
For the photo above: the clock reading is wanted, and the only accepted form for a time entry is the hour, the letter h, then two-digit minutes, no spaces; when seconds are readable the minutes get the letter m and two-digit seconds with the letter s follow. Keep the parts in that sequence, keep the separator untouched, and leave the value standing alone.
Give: 12h29
